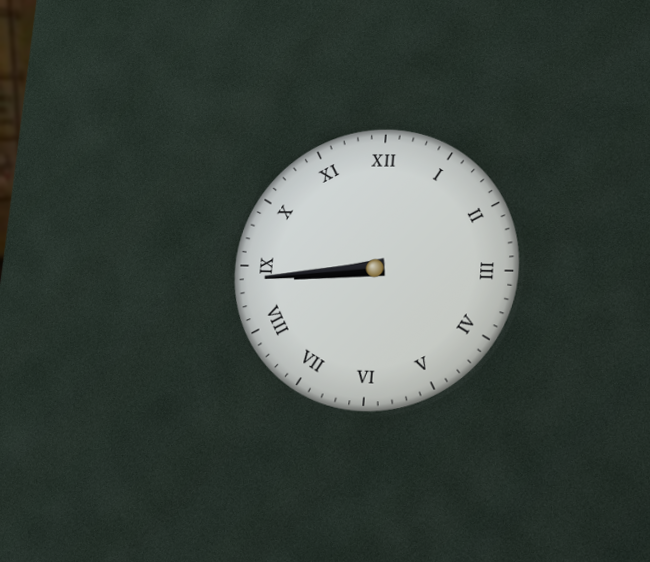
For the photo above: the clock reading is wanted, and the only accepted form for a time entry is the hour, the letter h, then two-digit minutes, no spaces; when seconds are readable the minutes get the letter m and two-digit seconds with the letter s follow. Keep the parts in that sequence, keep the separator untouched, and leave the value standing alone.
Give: 8h44
